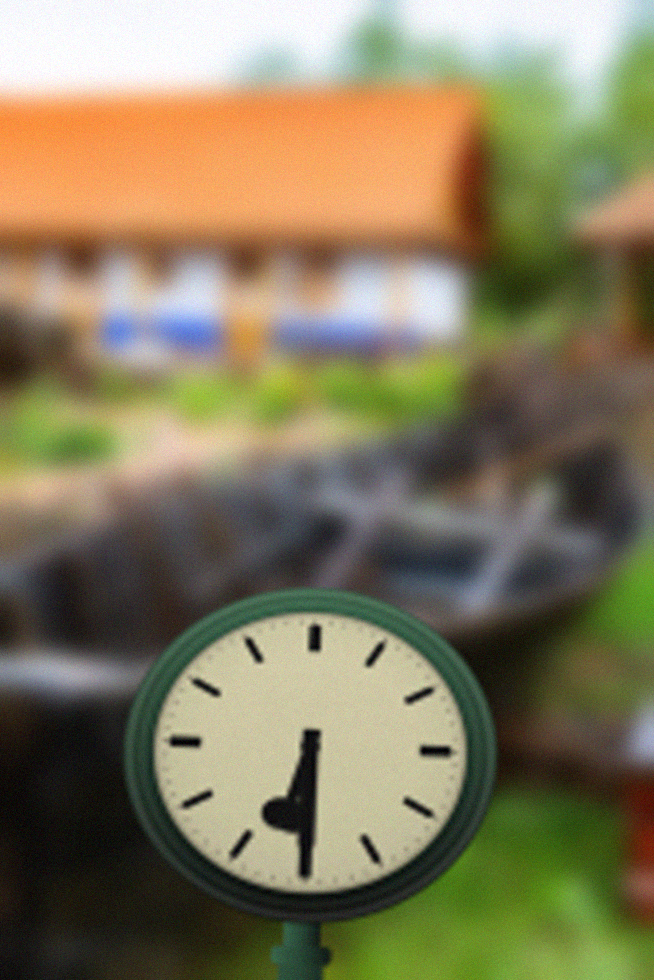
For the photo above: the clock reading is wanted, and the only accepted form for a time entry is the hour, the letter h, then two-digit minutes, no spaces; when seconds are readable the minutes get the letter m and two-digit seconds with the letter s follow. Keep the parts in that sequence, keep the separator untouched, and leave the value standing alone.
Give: 6h30
